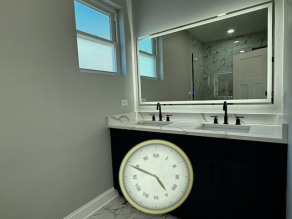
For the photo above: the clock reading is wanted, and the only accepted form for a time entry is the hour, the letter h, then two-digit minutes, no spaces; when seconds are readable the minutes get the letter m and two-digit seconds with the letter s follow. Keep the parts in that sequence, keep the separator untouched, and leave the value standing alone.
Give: 4h49
